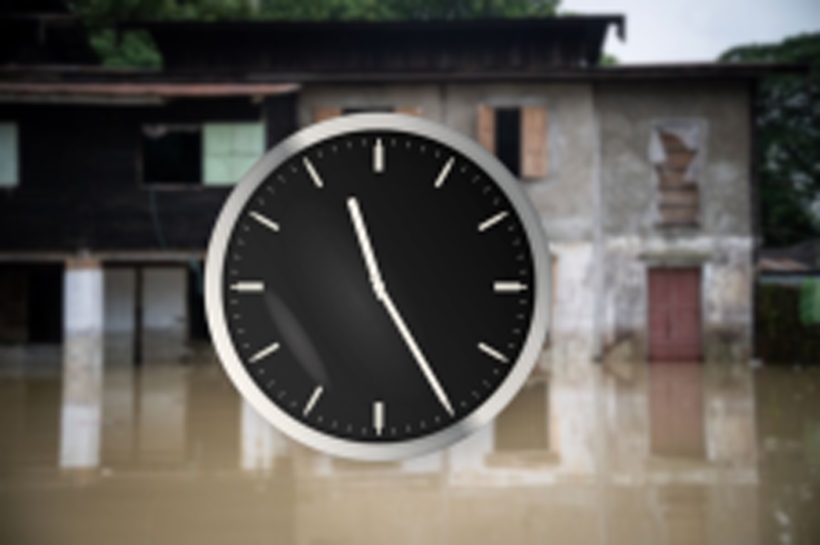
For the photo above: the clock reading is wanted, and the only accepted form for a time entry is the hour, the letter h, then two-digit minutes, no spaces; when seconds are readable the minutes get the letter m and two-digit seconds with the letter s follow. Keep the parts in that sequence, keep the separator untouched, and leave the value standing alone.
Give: 11h25
